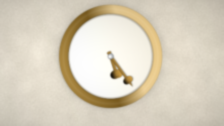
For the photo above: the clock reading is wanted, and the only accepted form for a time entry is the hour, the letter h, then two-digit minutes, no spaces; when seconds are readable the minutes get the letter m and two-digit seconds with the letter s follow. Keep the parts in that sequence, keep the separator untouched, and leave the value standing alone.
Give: 5h24
